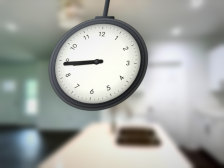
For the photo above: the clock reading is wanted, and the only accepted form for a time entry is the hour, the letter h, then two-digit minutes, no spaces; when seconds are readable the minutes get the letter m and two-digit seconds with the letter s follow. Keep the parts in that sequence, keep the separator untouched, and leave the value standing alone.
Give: 8h44
